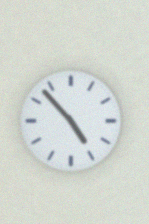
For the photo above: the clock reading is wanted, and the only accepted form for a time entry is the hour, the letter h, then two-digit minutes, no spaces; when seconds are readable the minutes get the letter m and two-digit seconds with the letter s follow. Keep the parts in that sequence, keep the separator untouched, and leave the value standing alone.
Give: 4h53
